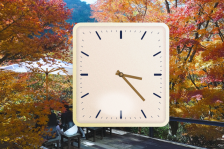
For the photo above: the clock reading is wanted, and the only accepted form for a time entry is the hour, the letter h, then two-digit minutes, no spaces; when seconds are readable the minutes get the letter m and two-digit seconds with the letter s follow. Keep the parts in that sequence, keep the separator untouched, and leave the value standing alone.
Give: 3h23
